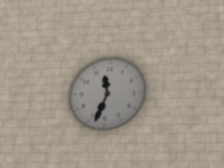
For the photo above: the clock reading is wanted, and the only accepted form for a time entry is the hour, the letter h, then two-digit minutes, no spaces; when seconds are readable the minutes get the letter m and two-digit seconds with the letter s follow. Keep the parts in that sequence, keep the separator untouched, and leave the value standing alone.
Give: 11h33
